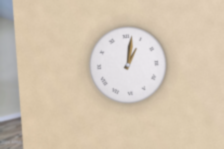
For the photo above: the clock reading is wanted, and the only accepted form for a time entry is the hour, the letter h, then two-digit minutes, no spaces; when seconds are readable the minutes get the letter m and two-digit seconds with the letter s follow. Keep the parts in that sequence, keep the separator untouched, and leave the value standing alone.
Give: 1h02
